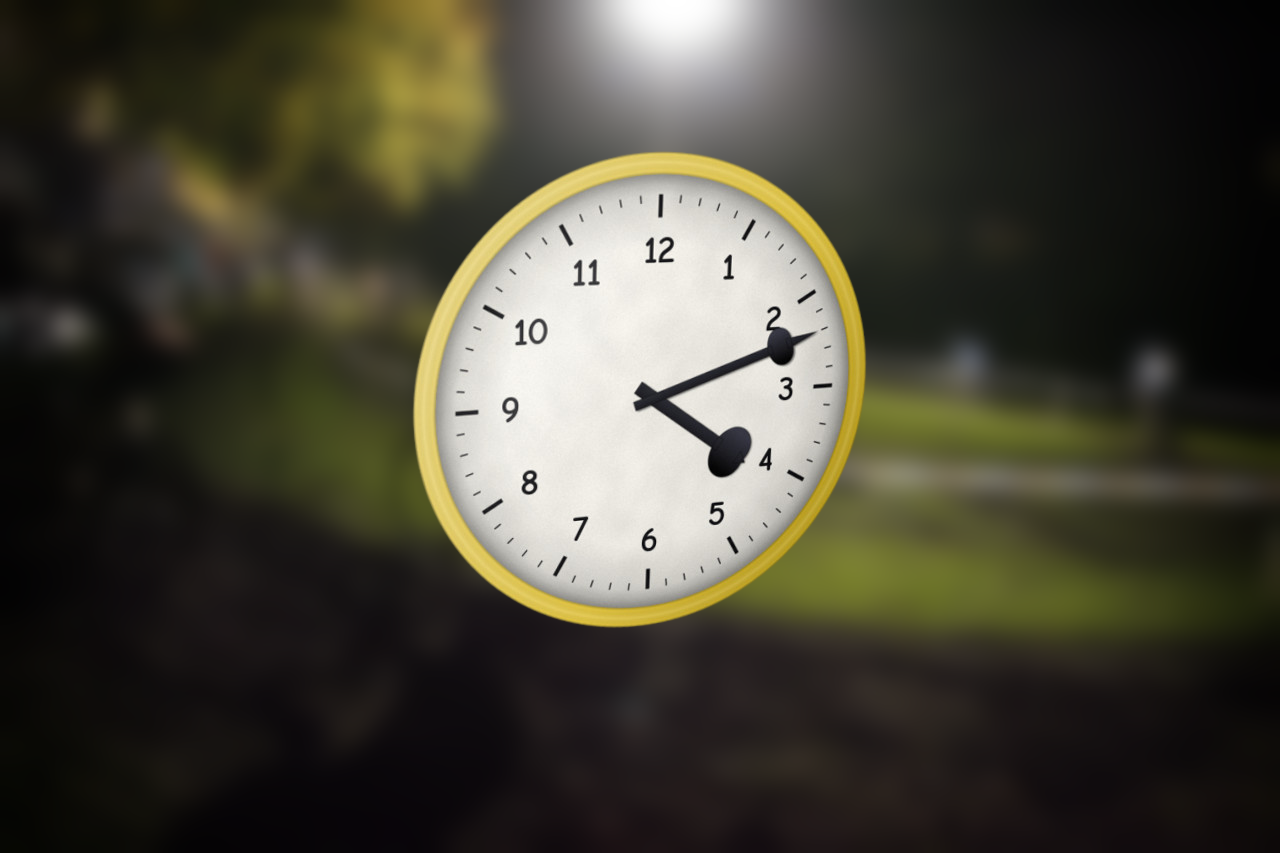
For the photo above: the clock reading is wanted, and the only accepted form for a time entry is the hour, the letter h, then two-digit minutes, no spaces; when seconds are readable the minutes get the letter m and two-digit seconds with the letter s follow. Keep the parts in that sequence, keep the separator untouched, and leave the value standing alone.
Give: 4h12
